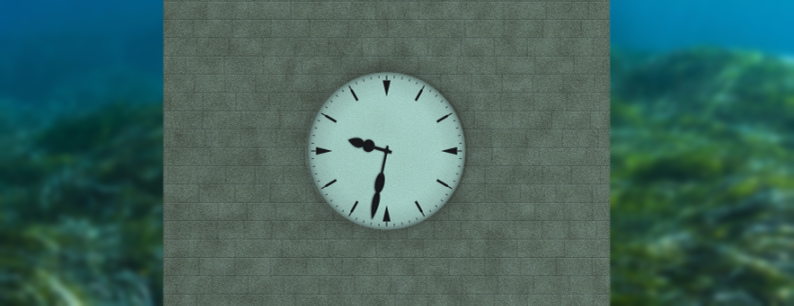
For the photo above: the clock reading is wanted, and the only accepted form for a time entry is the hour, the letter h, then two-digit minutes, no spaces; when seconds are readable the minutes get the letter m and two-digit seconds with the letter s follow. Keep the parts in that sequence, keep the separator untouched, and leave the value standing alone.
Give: 9h32
